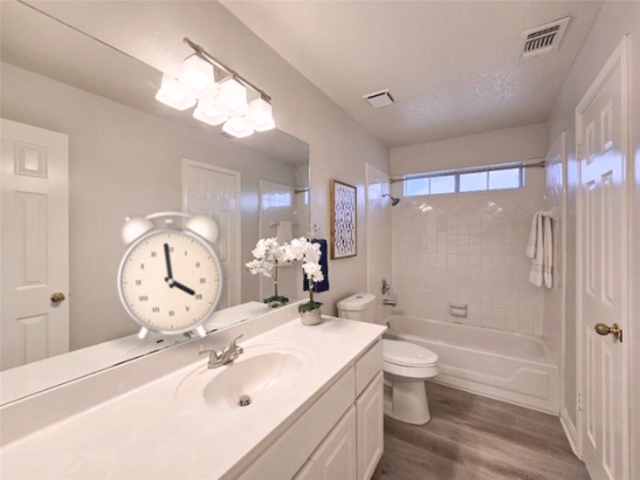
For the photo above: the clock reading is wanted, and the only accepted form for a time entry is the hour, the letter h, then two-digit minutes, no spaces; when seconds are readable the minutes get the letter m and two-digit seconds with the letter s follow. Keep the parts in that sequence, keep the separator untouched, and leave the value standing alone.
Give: 3h59
